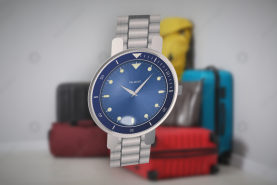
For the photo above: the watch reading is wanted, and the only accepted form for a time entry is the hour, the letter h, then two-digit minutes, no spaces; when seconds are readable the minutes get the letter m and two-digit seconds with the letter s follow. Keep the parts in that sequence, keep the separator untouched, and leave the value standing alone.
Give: 10h07
